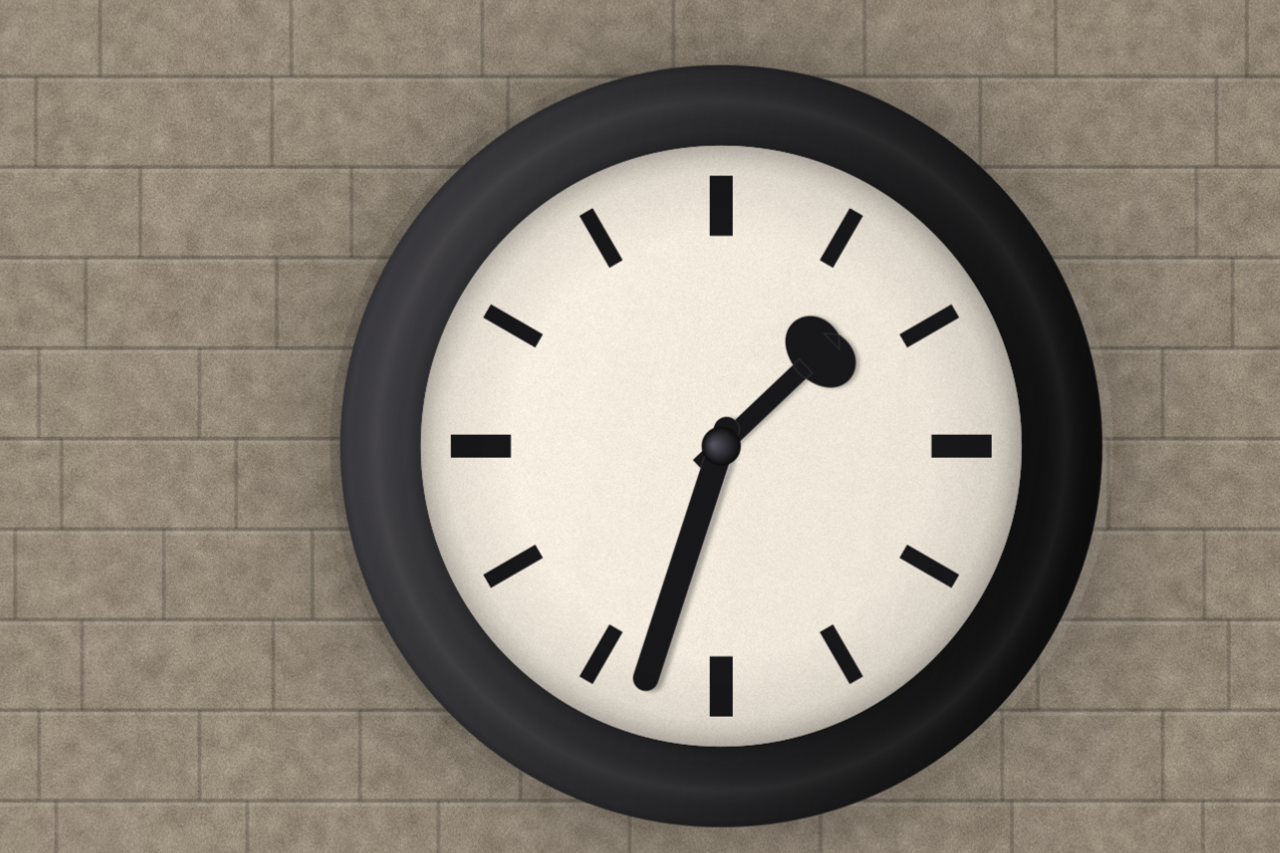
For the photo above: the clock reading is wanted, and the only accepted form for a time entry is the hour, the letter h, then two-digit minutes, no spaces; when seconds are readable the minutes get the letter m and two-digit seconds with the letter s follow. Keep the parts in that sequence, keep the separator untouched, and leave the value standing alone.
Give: 1h33
